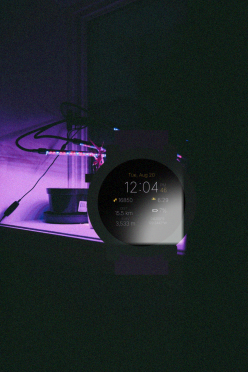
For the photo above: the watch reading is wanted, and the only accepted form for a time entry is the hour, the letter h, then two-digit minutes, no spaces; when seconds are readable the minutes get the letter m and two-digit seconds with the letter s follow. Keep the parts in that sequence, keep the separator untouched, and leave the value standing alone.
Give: 12h04
